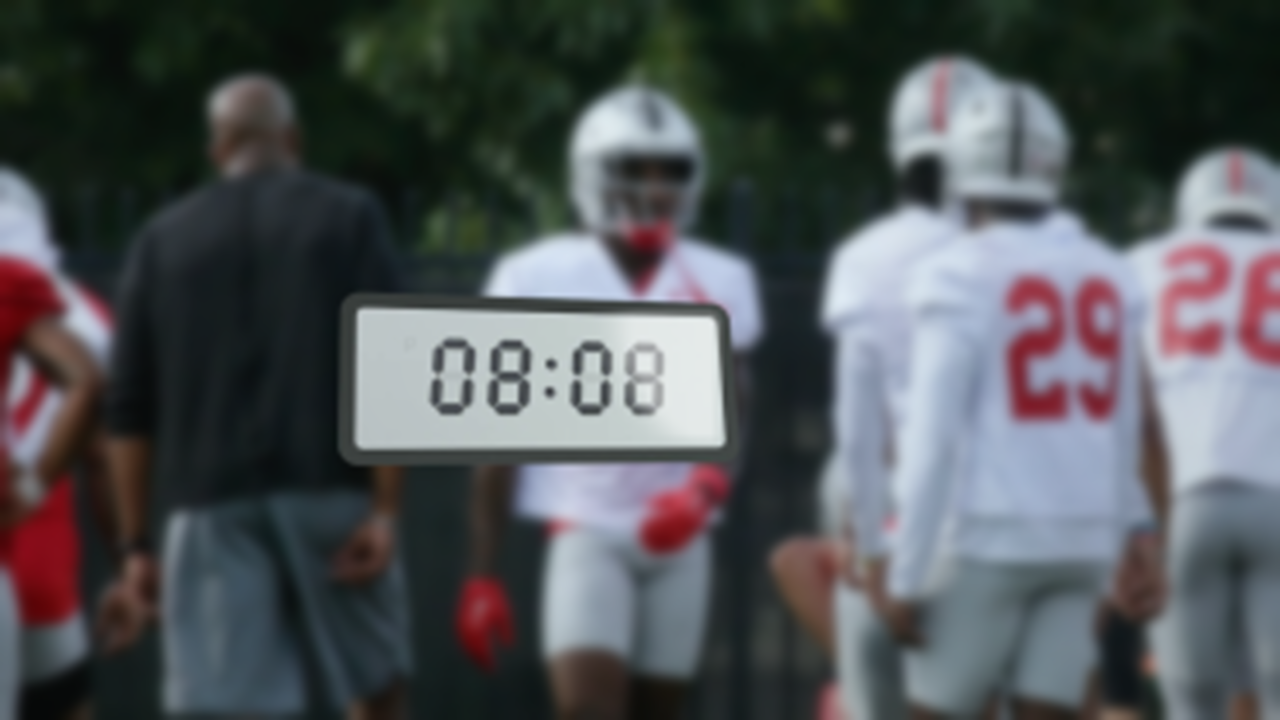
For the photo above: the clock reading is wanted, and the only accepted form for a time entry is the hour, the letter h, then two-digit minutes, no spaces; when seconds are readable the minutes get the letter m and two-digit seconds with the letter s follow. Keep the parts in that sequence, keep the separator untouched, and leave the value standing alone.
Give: 8h08
